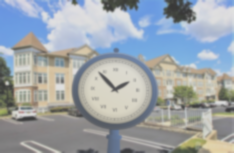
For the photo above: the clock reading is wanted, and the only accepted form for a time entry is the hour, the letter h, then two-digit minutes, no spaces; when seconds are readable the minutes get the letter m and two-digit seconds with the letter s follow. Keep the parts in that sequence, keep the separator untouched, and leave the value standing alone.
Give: 1h53
